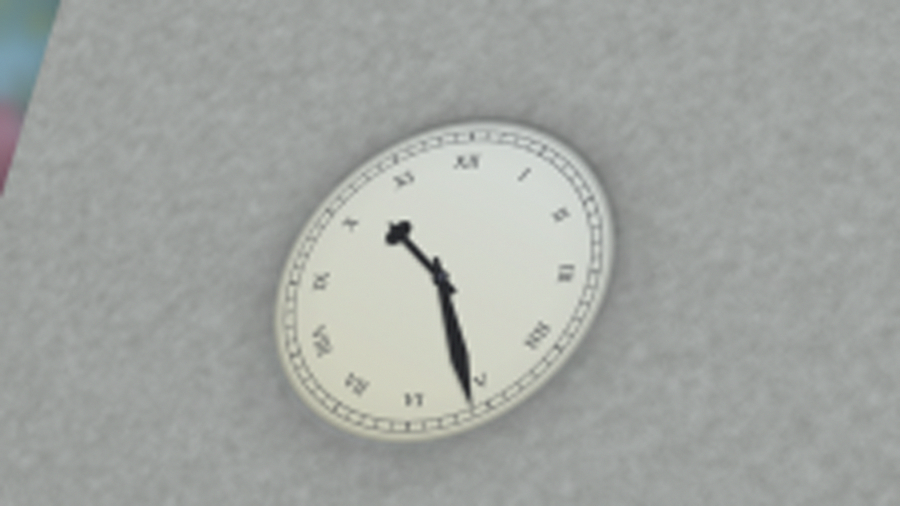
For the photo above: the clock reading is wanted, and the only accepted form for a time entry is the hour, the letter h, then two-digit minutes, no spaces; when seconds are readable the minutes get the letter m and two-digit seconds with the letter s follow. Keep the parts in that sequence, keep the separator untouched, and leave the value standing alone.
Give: 10h26
